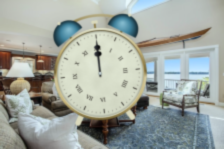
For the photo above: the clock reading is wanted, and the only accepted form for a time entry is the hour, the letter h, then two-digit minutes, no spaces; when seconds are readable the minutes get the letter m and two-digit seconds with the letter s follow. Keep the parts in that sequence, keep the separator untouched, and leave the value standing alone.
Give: 12h00
